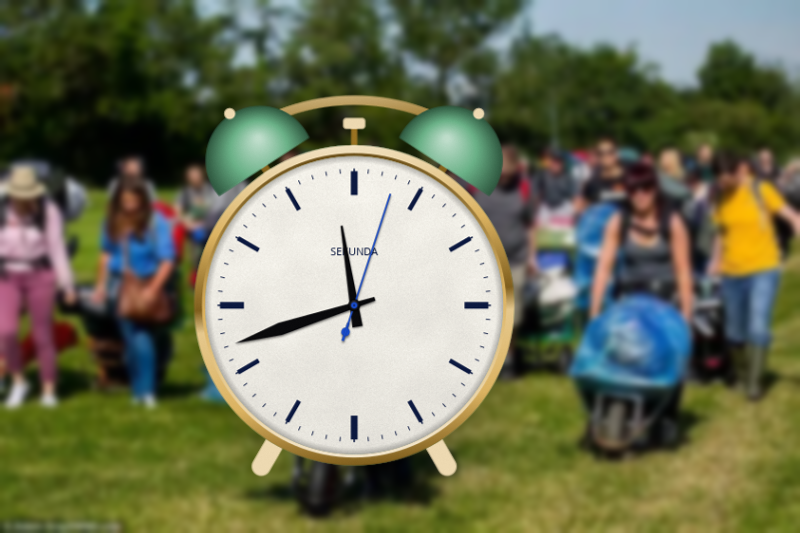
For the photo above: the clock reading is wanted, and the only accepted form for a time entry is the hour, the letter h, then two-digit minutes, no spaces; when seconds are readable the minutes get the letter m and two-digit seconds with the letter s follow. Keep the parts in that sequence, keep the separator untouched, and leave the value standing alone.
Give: 11h42m03s
